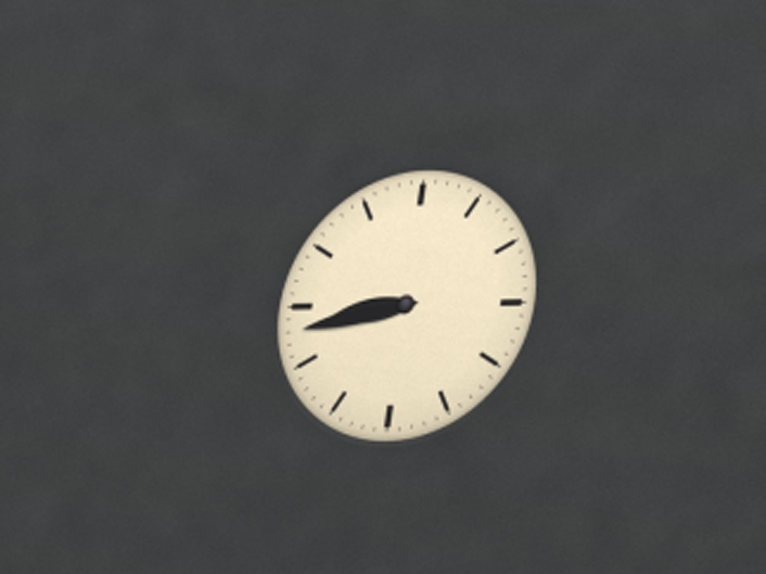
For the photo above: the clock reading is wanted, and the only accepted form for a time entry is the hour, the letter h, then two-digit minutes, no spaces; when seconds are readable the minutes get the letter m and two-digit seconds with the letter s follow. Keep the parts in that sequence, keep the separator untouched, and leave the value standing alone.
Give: 8h43
